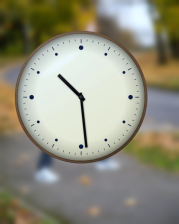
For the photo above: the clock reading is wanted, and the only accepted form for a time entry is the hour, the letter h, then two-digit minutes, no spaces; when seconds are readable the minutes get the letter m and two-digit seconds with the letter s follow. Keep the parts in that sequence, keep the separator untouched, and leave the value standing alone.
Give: 10h29
